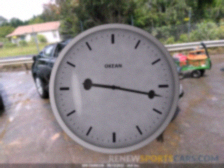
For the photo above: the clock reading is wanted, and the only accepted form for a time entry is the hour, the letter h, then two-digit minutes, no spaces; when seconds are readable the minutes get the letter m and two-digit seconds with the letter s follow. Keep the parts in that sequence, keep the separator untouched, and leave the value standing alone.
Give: 9h17
